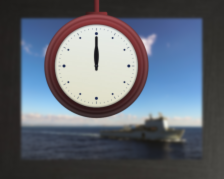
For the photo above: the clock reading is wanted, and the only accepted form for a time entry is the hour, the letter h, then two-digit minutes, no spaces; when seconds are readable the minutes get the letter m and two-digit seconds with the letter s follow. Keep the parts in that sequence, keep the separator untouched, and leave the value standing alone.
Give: 12h00
